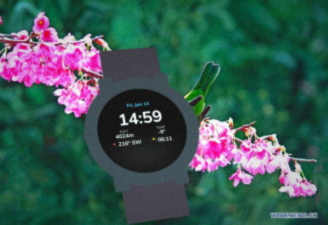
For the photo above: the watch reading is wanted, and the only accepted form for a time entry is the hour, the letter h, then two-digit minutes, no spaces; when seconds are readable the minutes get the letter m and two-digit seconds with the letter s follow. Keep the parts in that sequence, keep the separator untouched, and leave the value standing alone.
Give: 14h59
